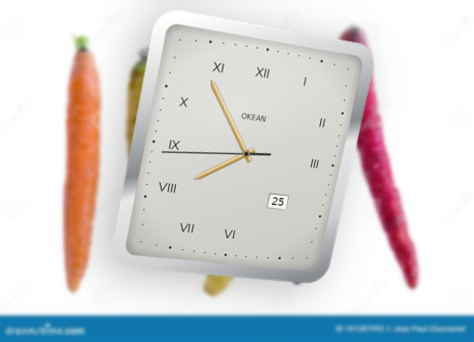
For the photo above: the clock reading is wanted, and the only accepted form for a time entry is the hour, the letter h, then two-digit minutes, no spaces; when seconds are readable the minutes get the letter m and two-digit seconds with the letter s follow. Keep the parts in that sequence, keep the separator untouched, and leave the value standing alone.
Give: 7h53m44s
